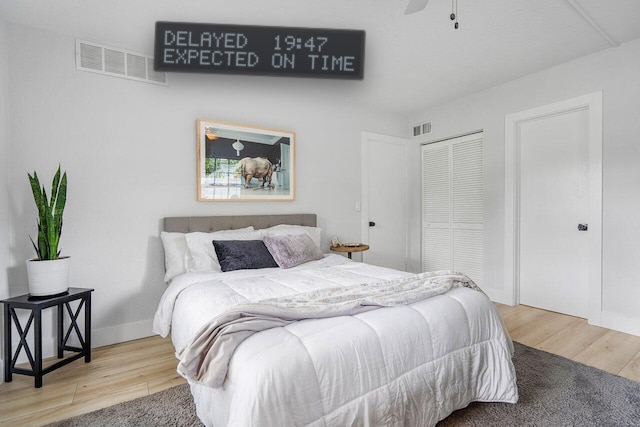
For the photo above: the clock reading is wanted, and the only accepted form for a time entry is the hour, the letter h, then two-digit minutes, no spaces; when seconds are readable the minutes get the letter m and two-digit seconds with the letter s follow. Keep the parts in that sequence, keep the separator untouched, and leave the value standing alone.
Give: 19h47
